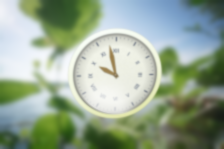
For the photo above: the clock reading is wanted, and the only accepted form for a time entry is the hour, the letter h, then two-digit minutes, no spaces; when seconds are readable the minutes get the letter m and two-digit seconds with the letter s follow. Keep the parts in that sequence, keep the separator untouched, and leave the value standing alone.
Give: 9h58
